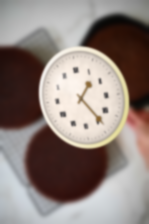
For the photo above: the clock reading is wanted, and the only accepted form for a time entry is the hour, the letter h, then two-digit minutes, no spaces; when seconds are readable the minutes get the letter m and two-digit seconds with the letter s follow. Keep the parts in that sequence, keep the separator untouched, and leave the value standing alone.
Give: 1h24
